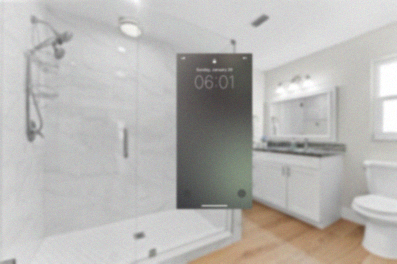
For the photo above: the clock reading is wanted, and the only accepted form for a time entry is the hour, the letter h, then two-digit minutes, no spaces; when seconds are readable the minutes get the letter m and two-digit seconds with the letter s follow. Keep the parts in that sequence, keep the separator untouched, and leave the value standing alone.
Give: 6h01
